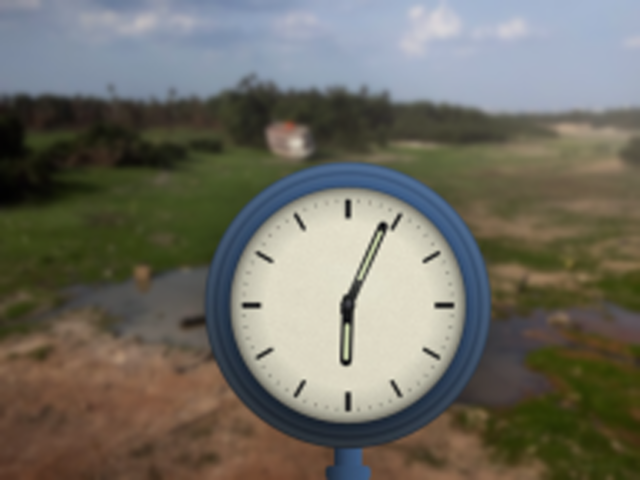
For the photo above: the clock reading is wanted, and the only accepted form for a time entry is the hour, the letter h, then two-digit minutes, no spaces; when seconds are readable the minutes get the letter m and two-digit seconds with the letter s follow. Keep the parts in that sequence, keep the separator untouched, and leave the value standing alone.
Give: 6h04
